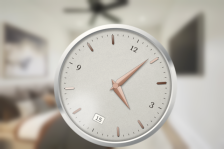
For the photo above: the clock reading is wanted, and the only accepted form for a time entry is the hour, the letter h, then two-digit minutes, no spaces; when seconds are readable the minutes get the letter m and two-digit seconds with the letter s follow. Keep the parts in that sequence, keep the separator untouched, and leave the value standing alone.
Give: 4h04
